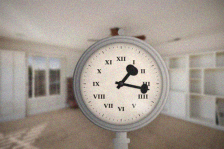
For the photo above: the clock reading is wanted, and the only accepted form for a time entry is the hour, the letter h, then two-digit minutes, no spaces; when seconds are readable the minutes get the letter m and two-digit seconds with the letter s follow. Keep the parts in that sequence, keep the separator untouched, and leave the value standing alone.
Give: 1h17
